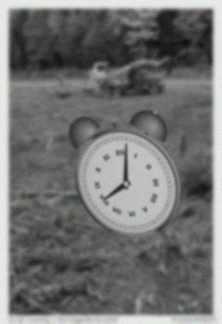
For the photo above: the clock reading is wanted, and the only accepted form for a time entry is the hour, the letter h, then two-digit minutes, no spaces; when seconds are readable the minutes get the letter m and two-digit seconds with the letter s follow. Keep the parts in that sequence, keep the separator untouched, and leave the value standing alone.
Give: 8h02
